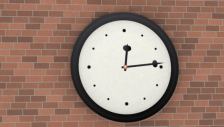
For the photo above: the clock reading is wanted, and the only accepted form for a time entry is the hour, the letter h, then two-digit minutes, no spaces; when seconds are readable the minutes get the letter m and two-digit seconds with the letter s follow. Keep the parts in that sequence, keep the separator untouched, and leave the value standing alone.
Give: 12h14
